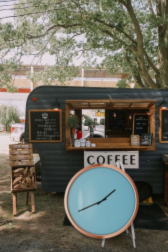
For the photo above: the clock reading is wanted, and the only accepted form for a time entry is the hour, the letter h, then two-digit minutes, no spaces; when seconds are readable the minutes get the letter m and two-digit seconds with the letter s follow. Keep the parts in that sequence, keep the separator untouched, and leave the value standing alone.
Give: 1h41
